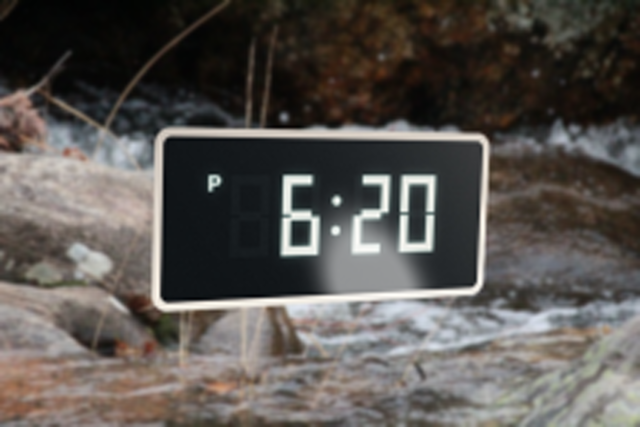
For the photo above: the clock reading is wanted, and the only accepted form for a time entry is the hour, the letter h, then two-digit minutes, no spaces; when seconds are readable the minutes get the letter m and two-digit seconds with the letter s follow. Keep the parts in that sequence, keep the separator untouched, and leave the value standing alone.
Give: 6h20
